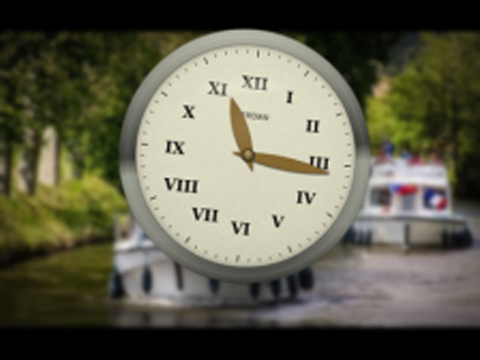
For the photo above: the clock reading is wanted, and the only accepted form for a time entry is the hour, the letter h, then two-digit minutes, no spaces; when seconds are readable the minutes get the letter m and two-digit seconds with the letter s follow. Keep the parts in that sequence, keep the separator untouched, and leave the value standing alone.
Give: 11h16
